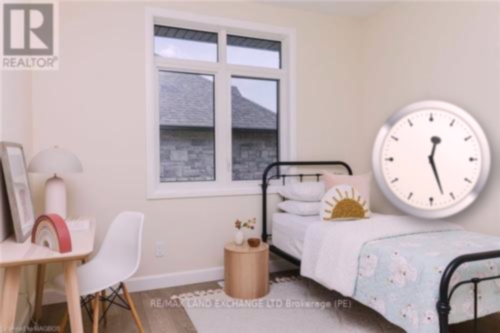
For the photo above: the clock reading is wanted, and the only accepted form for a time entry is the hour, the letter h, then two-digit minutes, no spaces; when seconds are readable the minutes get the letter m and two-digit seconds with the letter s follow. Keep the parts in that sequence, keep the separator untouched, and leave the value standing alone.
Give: 12h27
